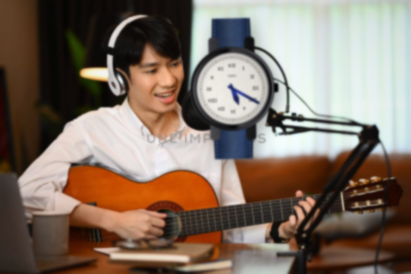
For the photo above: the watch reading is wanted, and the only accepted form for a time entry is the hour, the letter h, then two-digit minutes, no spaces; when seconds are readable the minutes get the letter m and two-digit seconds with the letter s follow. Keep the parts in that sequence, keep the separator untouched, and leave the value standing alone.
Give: 5h20
